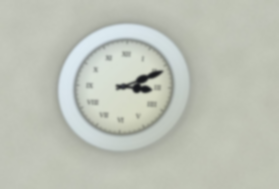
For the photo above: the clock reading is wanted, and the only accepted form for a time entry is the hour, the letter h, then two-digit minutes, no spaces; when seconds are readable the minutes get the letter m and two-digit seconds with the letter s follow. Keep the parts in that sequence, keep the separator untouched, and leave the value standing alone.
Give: 3h11
